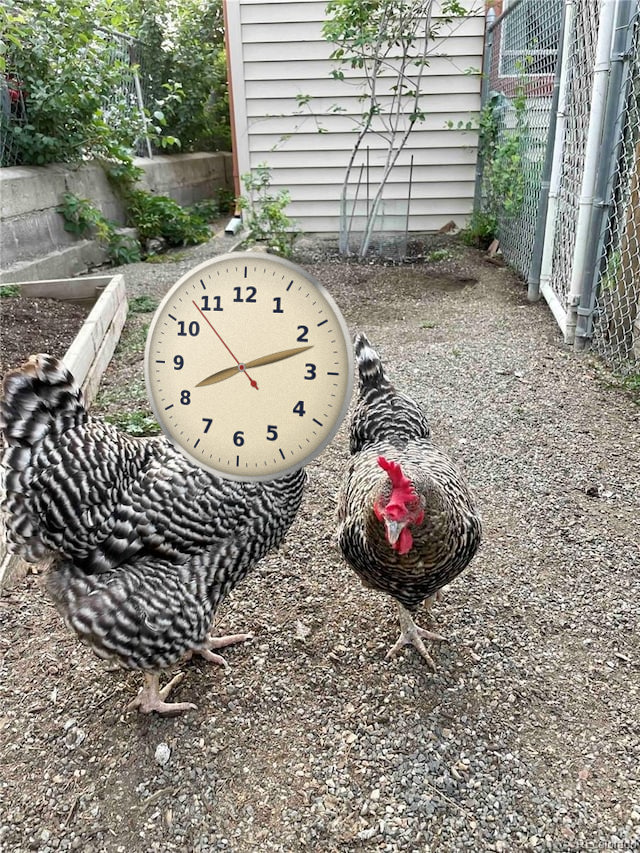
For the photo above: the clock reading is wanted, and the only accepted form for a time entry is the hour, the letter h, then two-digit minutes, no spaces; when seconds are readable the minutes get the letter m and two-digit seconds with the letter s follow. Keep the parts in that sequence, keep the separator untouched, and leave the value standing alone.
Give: 8h11m53s
